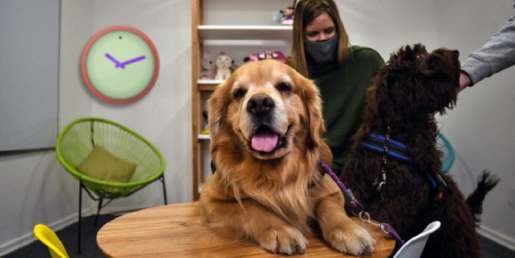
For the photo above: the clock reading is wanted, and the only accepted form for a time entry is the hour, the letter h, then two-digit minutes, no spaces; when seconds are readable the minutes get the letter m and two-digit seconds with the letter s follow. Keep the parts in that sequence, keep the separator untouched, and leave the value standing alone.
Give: 10h12
